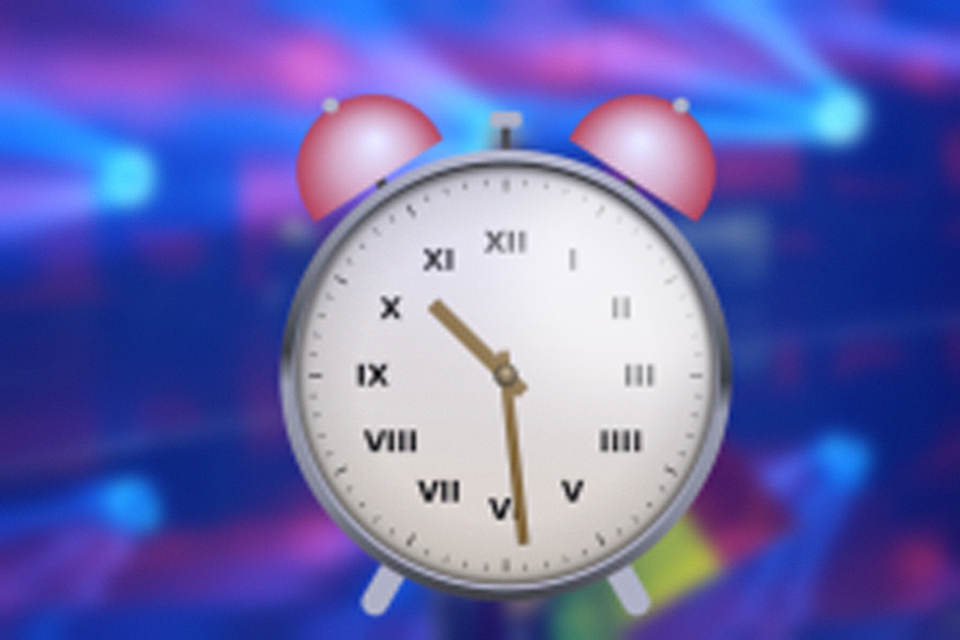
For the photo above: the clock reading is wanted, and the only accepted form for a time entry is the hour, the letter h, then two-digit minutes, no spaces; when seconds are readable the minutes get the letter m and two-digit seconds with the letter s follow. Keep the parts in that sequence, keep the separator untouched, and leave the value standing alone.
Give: 10h29
